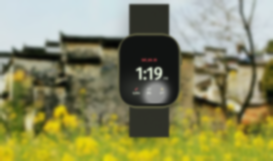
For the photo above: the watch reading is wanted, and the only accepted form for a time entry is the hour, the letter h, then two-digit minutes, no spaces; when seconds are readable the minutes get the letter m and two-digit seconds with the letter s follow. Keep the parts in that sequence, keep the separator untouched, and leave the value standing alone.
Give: 1h19
